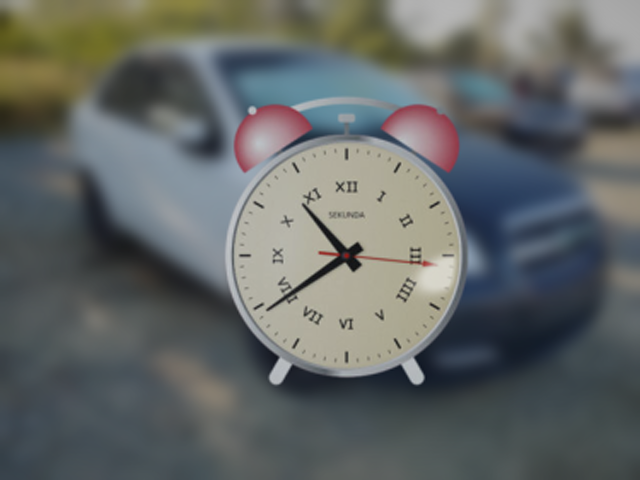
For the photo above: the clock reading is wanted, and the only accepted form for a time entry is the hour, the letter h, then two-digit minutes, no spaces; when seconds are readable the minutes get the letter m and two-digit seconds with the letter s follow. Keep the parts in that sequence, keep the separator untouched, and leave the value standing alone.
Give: 10h39m16s
